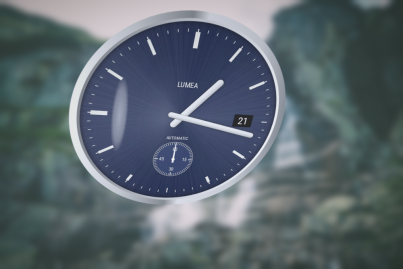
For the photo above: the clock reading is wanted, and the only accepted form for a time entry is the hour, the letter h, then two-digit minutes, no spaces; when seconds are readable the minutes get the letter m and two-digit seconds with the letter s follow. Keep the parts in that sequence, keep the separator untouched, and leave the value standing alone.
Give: 1h17
